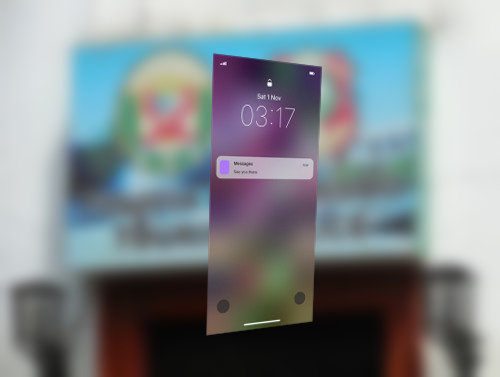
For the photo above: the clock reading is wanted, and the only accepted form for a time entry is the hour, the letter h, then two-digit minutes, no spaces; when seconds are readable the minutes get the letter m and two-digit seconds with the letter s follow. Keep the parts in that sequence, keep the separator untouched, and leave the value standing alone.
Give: 3h17
